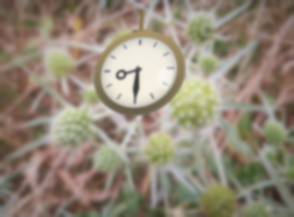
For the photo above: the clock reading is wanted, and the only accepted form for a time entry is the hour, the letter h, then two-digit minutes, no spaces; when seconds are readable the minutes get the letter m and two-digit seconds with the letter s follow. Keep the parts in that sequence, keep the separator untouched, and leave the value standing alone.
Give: 8h30
